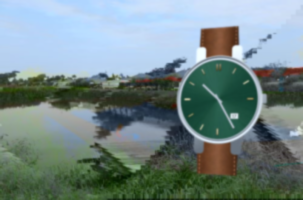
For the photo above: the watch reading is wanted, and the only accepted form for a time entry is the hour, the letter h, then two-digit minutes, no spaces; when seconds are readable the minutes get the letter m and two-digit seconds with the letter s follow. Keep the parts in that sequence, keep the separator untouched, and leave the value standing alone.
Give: 10h25
